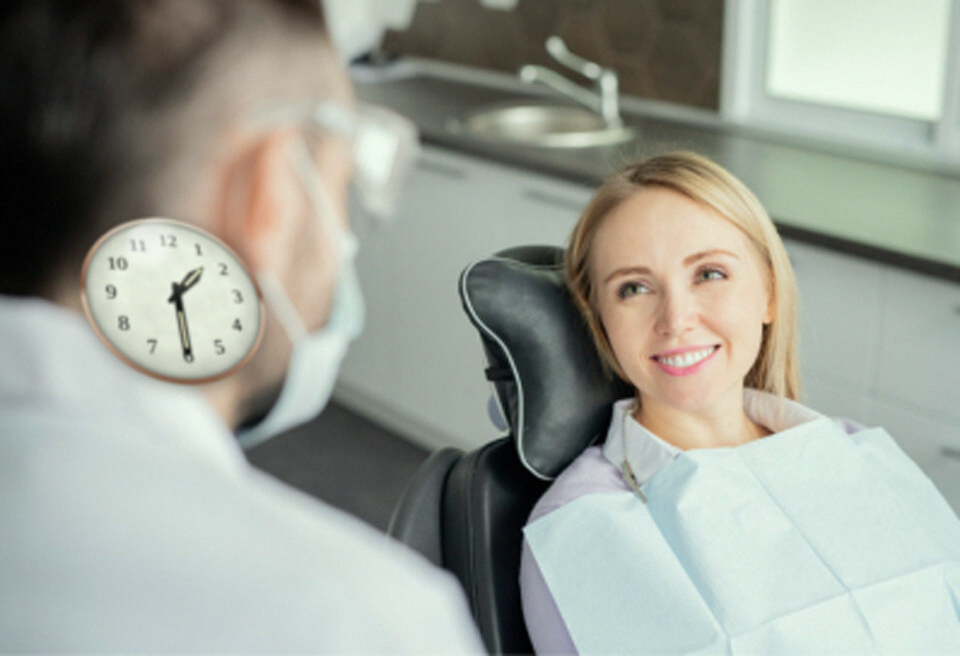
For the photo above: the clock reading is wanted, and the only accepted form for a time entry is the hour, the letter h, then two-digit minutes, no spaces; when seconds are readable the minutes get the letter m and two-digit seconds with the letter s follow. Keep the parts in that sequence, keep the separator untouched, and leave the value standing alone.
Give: 1h30
